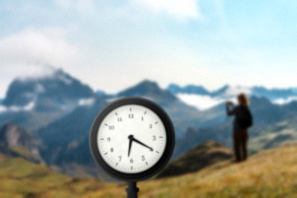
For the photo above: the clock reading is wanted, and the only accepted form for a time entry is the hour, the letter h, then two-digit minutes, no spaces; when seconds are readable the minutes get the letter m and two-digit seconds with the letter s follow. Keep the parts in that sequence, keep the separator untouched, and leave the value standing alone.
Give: 6h20
